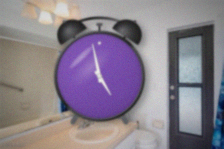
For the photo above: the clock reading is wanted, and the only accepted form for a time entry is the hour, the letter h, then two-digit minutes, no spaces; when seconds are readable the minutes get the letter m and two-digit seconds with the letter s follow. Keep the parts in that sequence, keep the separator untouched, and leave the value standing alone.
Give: 4h58
